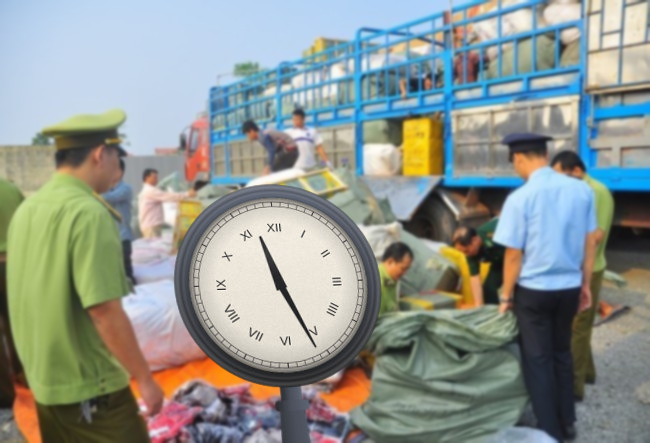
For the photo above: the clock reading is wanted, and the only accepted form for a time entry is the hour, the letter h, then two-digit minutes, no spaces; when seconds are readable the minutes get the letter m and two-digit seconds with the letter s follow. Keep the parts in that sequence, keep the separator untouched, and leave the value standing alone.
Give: 11h26
